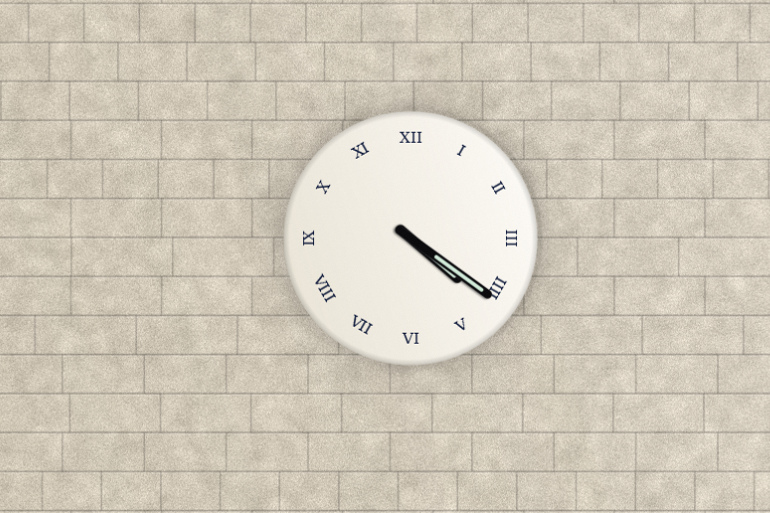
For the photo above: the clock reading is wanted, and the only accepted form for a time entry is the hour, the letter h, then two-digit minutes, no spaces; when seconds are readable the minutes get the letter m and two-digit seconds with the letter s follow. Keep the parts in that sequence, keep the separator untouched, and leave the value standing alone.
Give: 4h21
